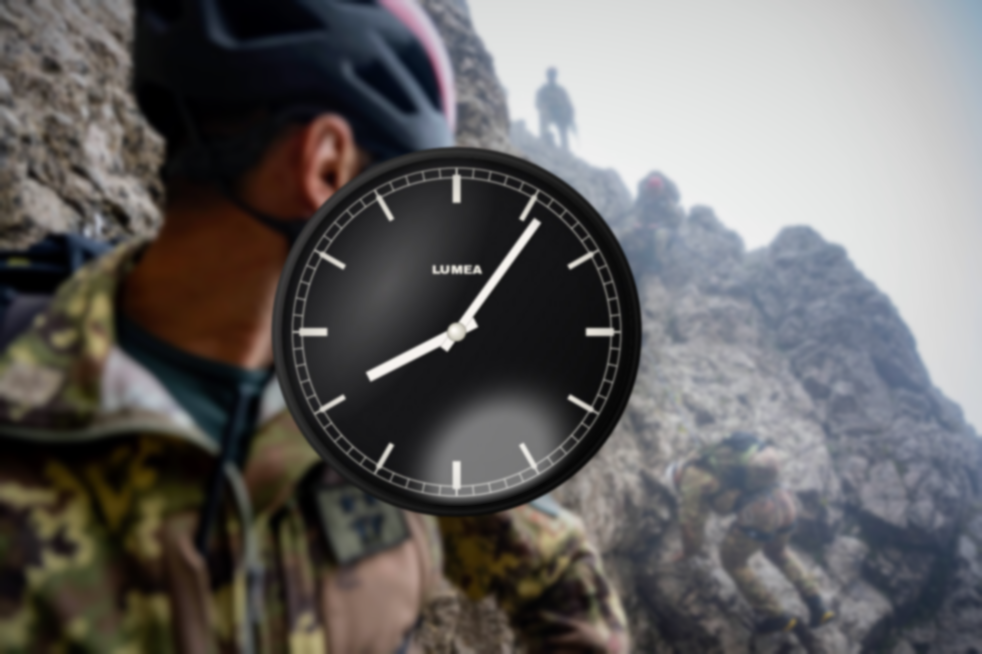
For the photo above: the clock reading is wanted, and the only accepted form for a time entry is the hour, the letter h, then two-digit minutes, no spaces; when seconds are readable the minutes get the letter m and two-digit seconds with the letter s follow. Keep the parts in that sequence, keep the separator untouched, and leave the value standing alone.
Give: 8h06
